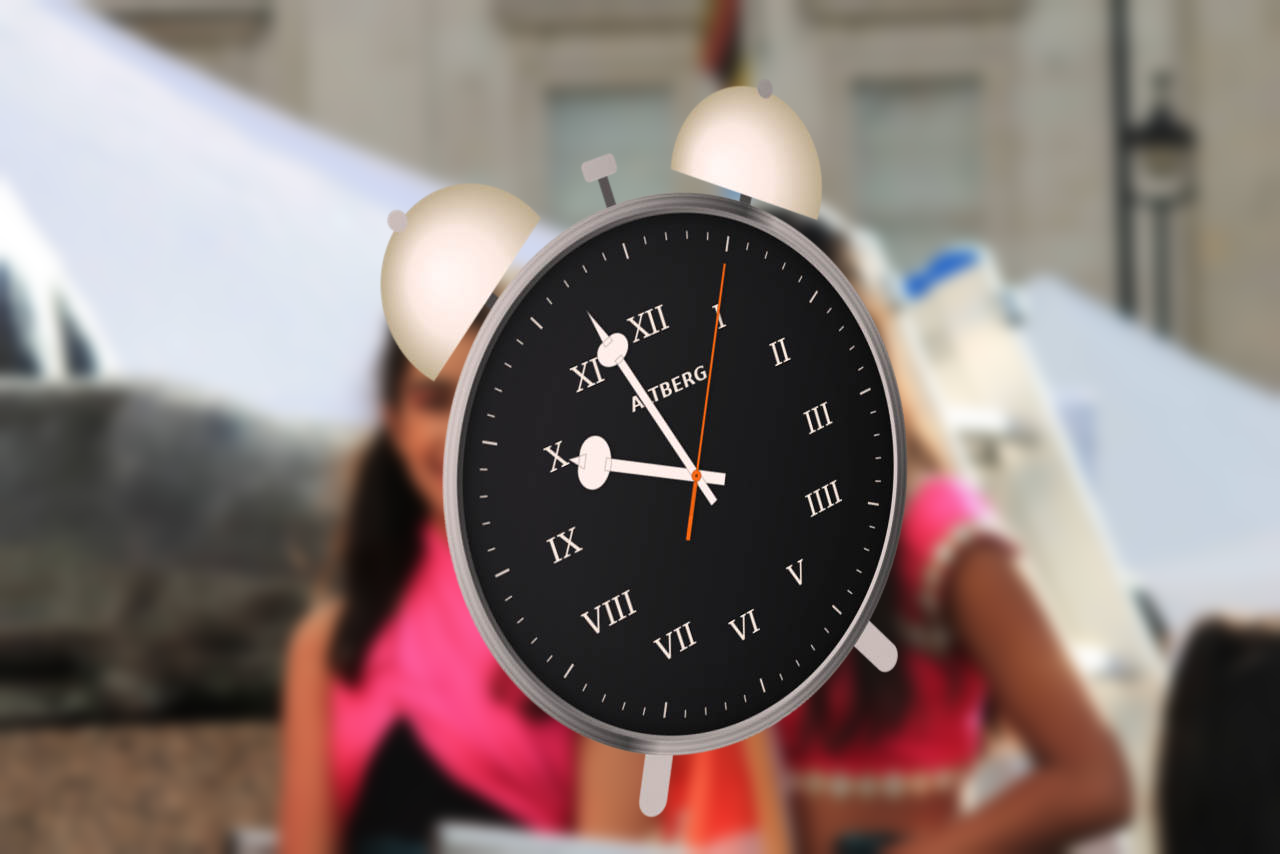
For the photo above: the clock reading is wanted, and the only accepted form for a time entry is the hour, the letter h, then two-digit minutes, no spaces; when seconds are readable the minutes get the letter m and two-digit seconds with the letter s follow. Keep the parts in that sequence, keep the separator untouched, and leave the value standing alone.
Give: 9h57m05s
